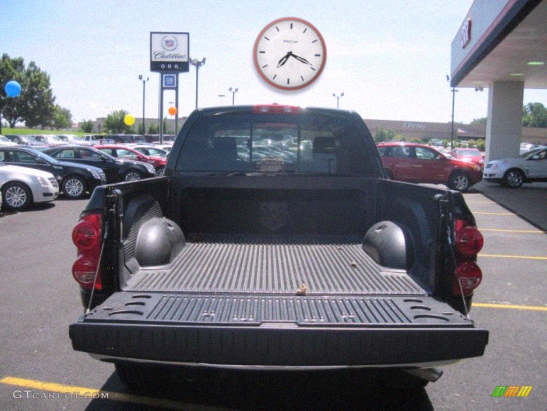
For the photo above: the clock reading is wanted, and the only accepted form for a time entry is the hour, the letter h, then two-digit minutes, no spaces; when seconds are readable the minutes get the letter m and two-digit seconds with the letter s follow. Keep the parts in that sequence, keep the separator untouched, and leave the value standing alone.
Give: 7h19
